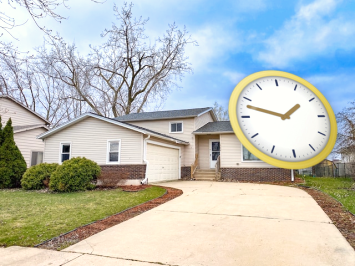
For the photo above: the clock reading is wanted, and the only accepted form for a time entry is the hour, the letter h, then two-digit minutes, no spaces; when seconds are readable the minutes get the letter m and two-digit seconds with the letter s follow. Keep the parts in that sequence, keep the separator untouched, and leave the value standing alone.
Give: 1h48
